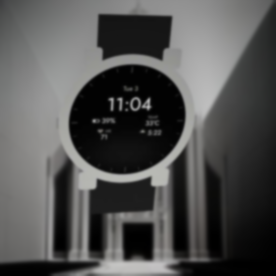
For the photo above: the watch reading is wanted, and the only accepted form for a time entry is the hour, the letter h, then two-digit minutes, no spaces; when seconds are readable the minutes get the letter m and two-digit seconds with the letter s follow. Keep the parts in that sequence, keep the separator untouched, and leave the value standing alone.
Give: 11h04
